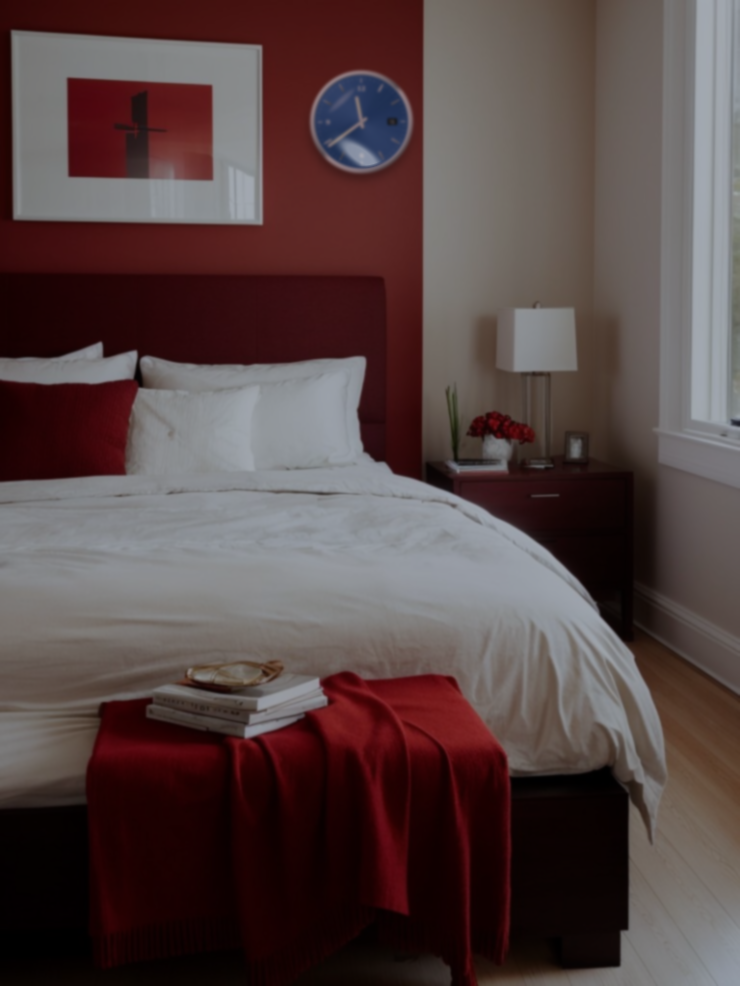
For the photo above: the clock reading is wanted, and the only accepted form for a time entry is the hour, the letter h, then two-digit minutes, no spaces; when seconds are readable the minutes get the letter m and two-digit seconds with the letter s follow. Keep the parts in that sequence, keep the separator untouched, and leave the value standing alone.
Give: 11h39
